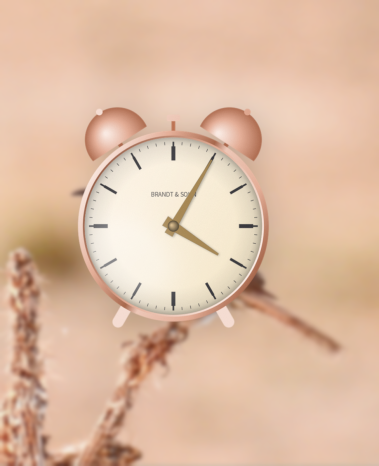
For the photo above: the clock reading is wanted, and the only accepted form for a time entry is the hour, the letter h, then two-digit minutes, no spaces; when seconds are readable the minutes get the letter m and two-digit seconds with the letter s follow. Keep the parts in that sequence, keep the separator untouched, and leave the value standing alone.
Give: 4h05
